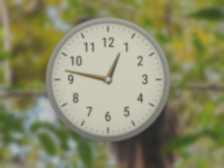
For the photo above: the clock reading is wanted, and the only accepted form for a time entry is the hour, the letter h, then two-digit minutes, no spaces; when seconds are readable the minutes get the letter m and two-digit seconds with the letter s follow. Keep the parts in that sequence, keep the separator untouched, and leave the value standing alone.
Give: 12h47
